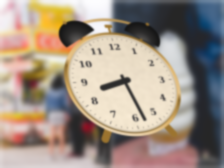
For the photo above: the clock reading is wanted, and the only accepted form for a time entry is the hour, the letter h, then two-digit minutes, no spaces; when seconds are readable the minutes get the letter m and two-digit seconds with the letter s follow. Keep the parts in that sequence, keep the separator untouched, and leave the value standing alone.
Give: 8h28
